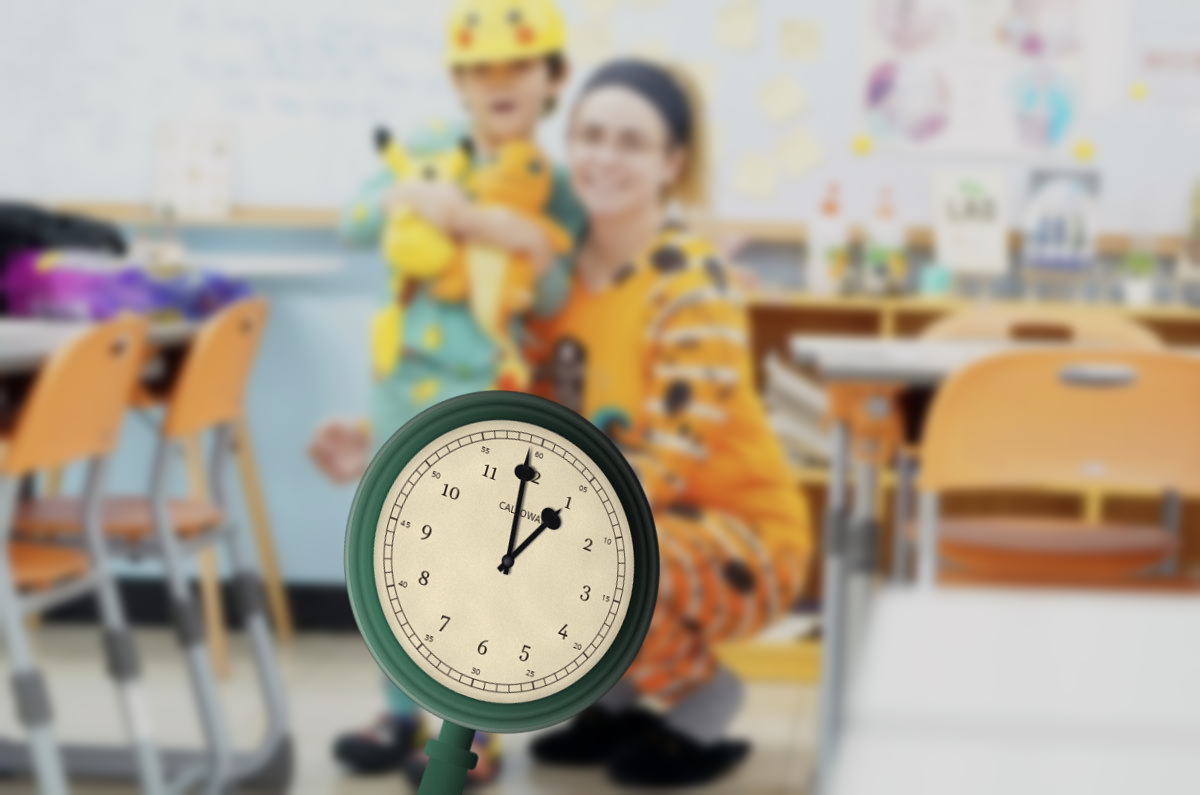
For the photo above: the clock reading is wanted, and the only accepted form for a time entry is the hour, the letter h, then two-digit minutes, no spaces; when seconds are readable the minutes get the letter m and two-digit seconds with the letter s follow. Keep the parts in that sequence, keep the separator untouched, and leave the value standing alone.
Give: 12h59
